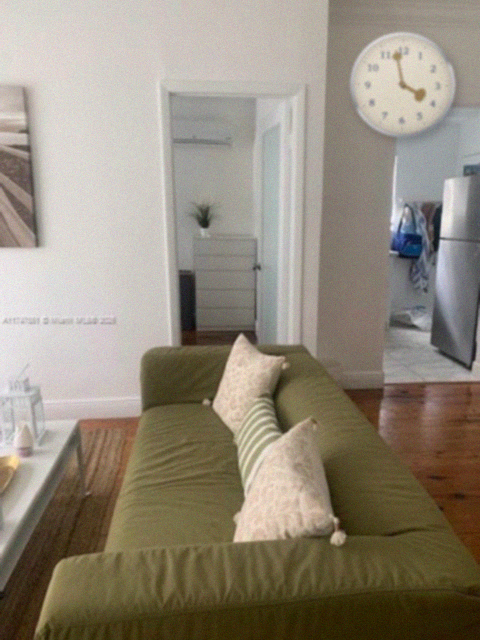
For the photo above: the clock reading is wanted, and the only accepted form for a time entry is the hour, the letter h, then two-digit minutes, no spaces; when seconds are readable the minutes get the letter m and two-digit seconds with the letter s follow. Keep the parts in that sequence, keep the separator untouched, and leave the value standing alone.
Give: 3h58
